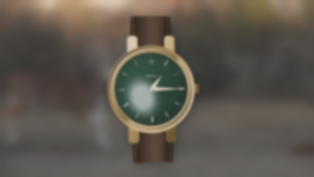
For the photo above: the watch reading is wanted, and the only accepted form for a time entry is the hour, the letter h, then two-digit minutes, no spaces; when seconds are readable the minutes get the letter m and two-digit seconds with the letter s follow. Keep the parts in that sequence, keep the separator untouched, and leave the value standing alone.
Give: 1h15
